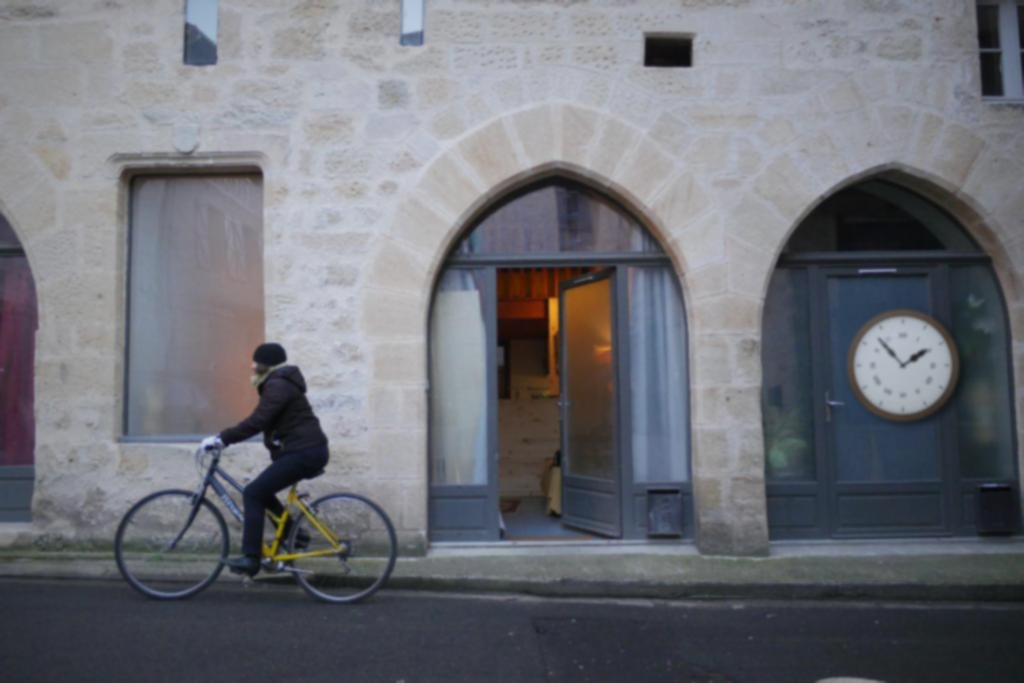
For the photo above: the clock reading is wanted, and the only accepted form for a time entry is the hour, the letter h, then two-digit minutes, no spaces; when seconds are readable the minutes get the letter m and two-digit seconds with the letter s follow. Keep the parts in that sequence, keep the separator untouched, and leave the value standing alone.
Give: 1h53
